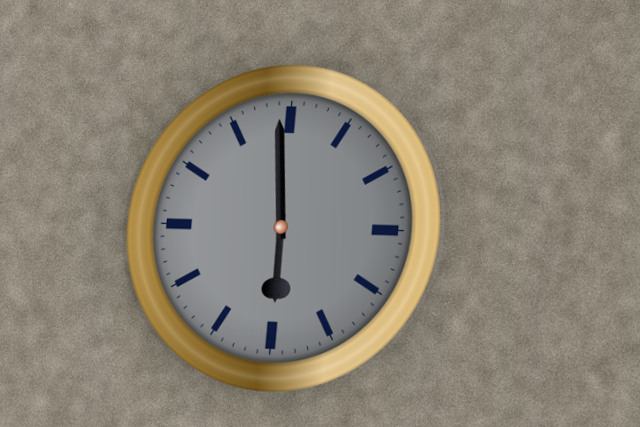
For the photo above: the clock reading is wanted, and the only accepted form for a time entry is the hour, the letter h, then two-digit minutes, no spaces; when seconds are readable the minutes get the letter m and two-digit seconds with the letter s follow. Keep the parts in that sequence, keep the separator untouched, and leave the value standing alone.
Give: 5h59
